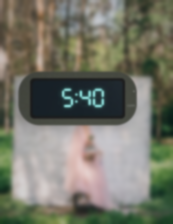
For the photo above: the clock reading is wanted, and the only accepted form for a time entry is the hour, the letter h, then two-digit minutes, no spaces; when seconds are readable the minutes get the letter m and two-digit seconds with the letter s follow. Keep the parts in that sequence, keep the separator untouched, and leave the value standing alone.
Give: 5h40
